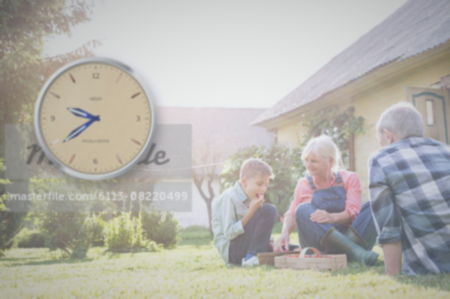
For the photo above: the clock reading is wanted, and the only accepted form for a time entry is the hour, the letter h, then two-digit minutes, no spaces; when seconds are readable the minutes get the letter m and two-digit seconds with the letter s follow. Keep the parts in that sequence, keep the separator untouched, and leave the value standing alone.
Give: 9h39
